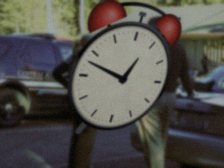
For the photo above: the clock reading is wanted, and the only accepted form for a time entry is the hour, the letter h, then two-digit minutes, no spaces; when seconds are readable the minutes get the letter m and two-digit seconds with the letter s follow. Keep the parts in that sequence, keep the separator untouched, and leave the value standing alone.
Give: 12h48
